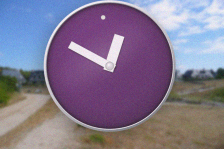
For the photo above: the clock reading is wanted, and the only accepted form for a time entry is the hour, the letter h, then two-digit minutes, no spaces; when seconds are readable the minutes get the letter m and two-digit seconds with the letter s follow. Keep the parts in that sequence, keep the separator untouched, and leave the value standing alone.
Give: 12h51
